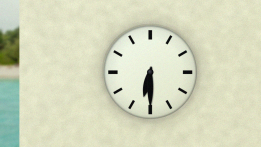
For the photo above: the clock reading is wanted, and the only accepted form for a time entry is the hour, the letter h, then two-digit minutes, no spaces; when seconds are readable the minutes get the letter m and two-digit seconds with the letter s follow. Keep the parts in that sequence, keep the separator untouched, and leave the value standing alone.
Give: 6h30
